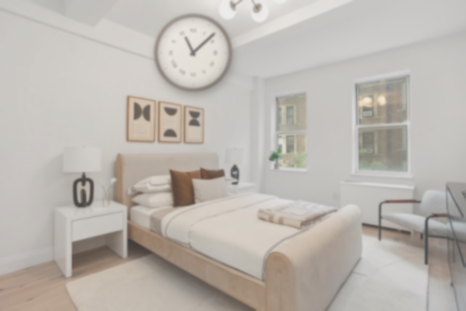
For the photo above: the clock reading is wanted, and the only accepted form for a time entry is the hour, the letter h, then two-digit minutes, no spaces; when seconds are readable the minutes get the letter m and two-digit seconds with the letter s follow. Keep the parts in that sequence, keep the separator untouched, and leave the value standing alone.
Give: 11h08
